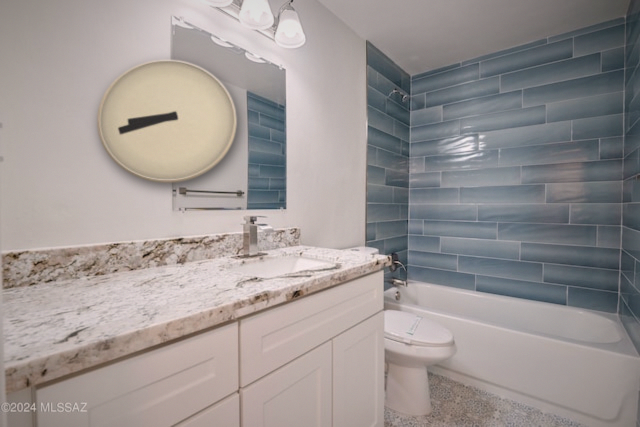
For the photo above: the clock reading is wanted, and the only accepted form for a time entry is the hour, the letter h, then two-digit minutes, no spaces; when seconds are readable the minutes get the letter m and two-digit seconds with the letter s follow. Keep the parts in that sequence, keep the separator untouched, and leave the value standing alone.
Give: 8h42
